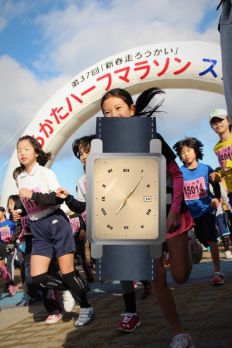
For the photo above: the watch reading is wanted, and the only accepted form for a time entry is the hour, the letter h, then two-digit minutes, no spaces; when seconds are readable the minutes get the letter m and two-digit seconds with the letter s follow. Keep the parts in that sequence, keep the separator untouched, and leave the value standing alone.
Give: 7h06
